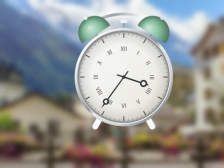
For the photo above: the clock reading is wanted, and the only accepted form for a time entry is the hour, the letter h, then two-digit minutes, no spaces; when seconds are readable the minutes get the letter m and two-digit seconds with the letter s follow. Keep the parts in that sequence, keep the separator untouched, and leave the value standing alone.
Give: 3h36
